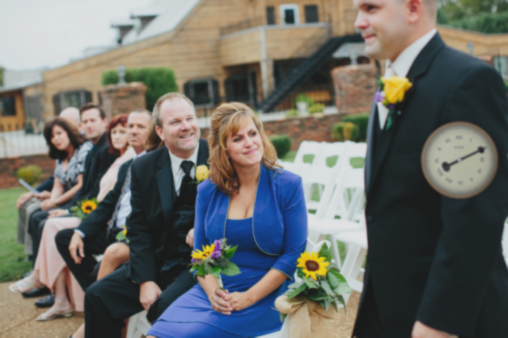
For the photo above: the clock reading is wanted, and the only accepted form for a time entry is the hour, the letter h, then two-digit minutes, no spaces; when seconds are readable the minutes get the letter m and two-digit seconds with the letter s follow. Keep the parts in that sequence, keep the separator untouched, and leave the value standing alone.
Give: 8h11
